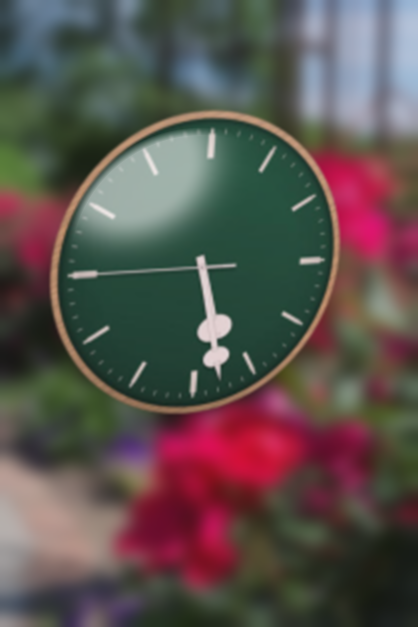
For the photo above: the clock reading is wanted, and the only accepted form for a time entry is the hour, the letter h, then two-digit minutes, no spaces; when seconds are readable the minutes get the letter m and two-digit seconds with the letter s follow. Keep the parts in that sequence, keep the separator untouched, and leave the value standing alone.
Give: 5h27m45s
